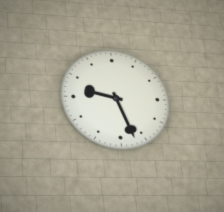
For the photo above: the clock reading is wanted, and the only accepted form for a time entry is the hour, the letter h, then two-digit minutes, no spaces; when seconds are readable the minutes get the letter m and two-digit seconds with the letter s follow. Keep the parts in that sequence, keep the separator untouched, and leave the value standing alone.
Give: 9h27
